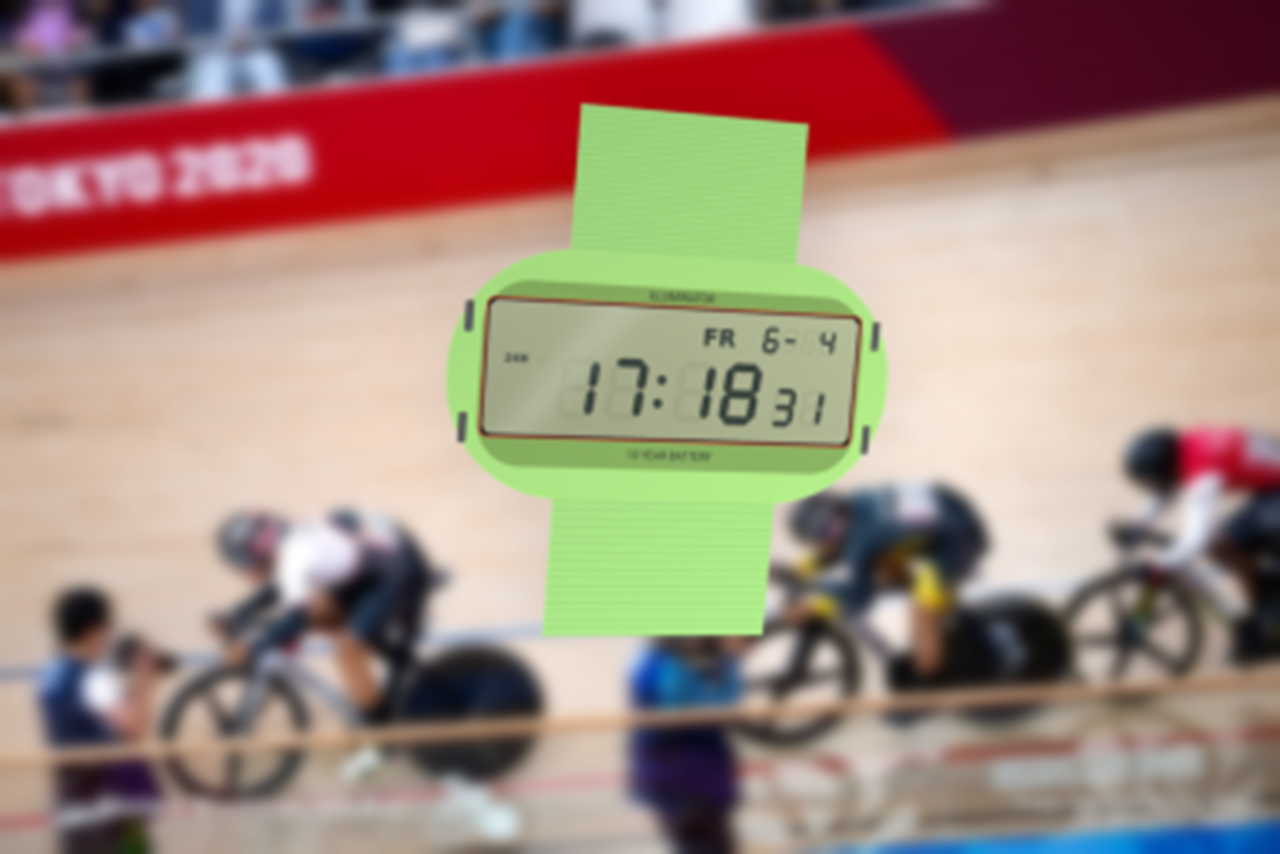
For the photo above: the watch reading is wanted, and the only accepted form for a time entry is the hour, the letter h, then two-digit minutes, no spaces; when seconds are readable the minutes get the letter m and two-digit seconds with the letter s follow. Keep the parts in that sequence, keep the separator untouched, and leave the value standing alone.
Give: 17h18m31s
